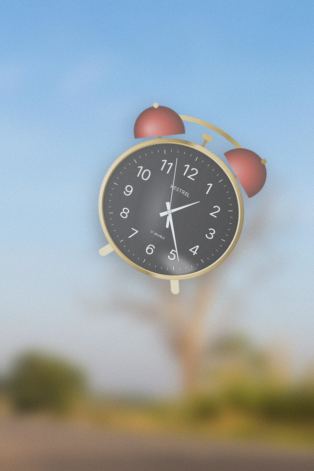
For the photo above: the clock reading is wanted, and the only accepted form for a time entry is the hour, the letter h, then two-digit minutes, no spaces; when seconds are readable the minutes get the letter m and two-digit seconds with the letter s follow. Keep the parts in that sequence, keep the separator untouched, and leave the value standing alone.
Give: 1h23m57s
